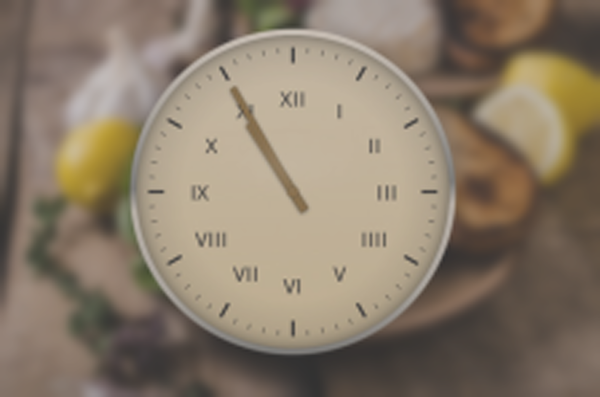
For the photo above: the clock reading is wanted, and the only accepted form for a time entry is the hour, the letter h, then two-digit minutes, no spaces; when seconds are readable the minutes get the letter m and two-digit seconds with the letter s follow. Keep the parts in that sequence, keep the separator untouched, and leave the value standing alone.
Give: 10h55
